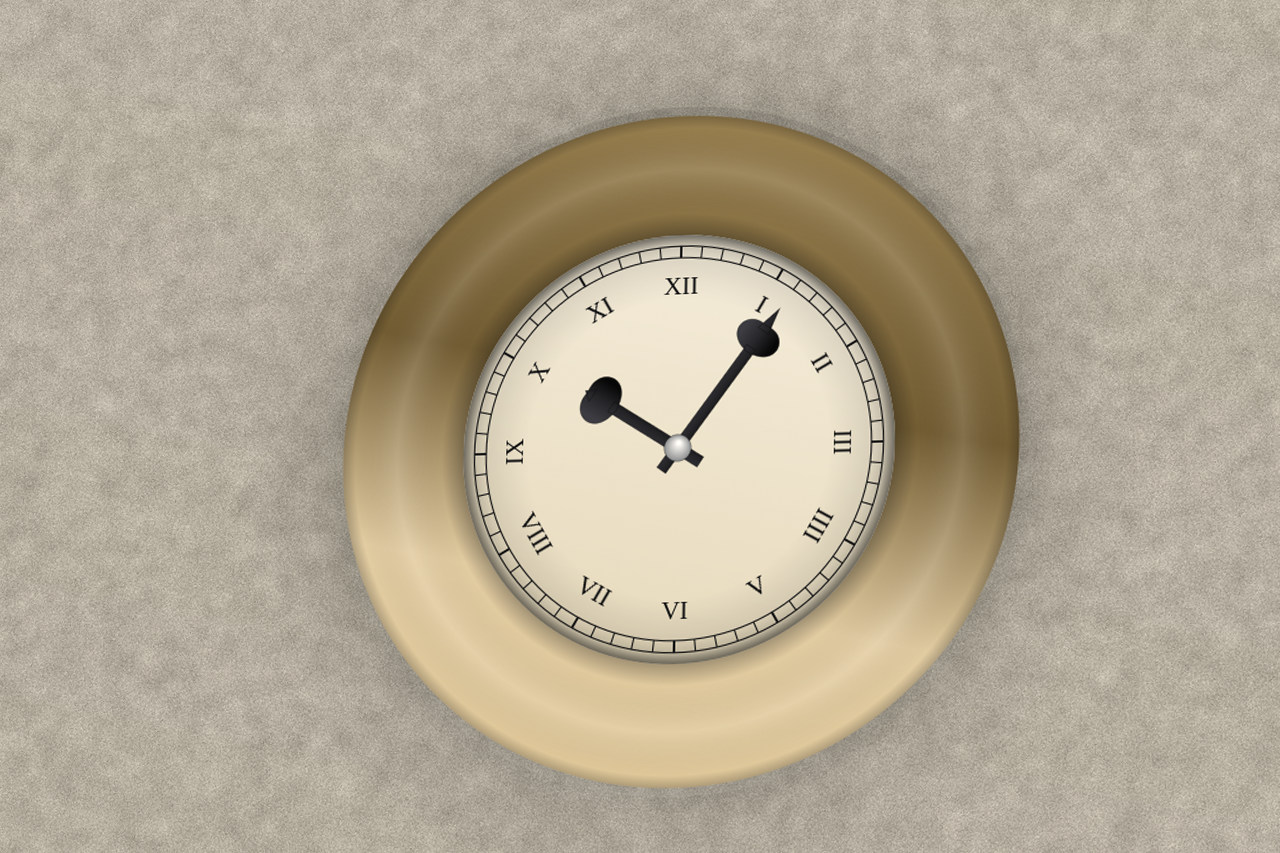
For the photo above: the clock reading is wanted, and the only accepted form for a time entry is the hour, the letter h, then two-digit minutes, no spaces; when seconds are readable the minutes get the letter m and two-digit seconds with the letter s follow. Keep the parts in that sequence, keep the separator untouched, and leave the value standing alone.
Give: 10h06
